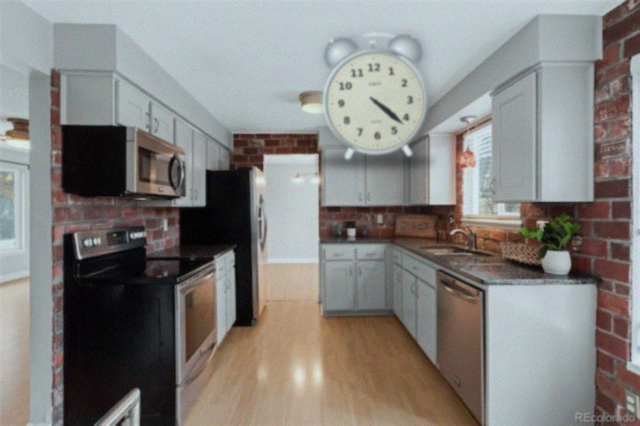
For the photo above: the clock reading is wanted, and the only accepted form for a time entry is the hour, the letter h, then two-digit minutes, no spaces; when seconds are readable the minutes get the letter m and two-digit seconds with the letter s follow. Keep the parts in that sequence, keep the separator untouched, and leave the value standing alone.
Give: 4h22
